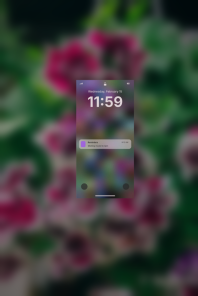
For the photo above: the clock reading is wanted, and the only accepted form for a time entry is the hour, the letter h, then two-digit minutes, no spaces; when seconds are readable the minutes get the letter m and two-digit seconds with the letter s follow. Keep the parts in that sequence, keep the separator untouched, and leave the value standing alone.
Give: 11h59
